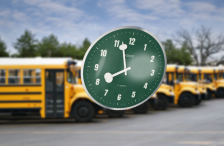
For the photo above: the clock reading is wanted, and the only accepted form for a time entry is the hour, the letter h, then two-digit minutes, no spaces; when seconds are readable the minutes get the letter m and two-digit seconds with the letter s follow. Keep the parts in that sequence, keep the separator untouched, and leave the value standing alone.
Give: 7h57
